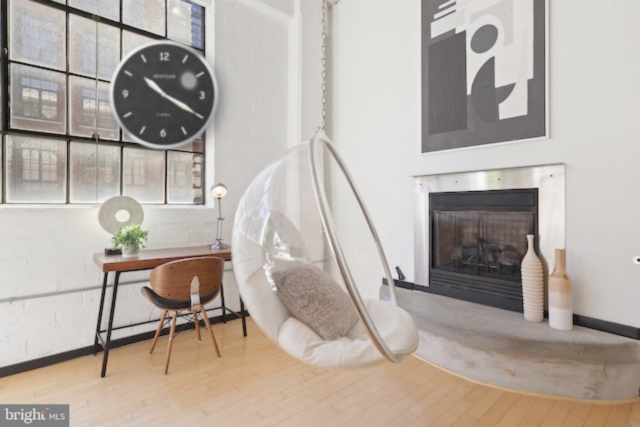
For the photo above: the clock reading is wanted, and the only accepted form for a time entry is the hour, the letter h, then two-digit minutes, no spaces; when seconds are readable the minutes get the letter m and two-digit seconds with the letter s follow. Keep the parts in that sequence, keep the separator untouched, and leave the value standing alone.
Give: 10h20
